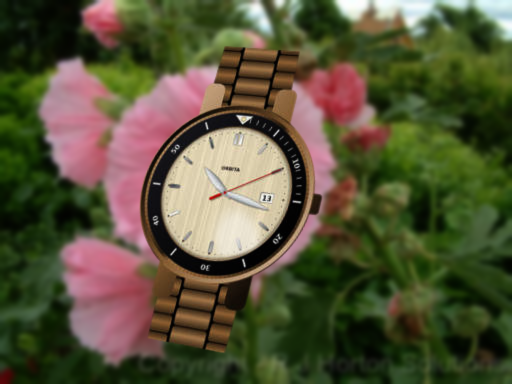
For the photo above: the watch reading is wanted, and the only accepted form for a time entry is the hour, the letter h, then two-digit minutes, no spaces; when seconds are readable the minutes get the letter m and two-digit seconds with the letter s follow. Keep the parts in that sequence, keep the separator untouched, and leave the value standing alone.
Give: 10h17m10s
